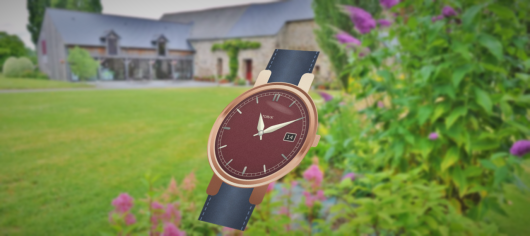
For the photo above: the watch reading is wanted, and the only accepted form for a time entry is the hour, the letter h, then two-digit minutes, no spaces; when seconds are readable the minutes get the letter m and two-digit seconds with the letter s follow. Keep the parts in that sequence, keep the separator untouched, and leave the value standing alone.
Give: 11h10
